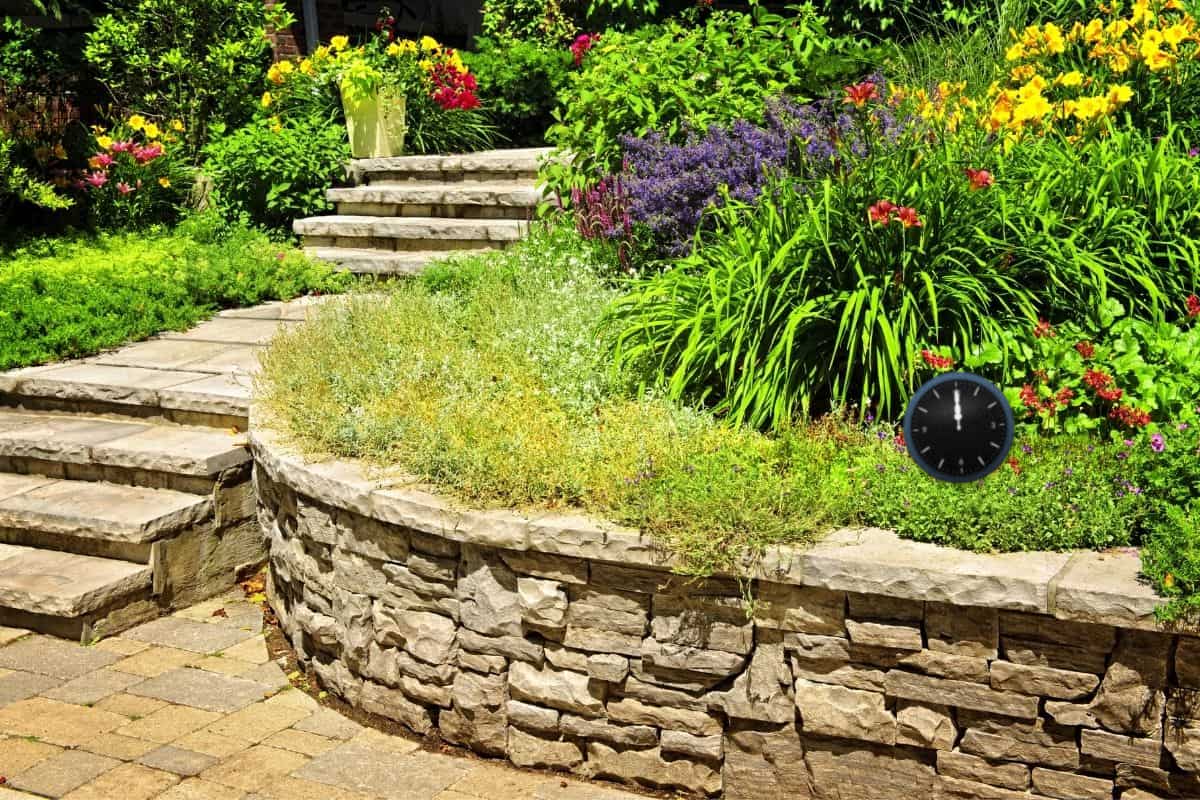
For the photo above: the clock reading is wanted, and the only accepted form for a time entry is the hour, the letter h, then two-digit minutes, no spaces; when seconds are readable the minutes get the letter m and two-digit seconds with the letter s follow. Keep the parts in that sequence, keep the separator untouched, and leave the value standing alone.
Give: 12h00
